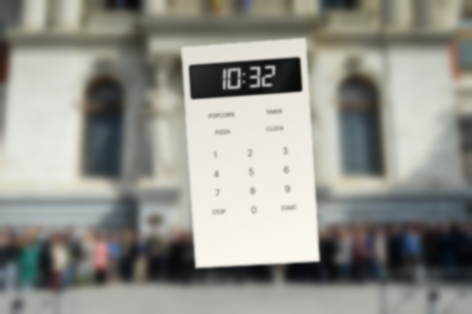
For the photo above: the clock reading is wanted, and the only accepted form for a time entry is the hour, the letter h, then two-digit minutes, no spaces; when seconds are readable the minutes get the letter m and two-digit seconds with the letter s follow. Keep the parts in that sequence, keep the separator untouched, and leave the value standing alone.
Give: 10h32
